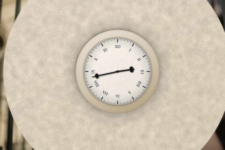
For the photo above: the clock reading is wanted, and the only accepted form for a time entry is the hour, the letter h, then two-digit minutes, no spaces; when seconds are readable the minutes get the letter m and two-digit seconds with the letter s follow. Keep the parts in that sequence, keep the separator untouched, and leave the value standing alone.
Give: 2h43
